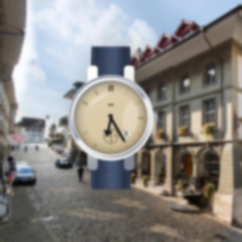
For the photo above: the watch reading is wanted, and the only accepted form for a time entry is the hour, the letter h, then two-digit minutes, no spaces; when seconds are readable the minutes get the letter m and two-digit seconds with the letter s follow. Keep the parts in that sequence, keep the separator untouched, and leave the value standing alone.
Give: 6h25
